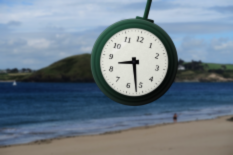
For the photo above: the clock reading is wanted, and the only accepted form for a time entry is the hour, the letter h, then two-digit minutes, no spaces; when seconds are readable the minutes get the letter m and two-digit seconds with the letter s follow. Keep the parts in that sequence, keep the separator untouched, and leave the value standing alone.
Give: 8h27
